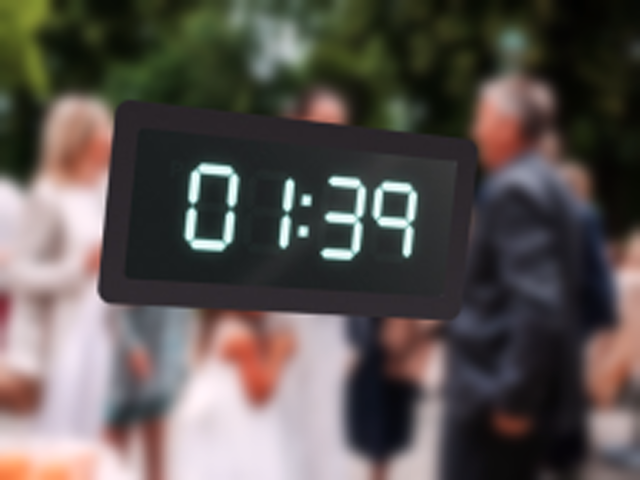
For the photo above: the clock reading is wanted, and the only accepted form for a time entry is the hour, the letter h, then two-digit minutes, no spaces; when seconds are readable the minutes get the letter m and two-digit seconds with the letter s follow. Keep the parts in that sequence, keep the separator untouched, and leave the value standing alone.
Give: 1h39
